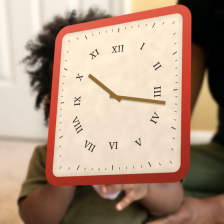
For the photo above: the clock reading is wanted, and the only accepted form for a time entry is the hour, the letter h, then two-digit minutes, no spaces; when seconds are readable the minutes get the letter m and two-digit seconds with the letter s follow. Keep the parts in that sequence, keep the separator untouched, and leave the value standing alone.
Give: 10h17
